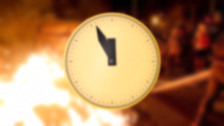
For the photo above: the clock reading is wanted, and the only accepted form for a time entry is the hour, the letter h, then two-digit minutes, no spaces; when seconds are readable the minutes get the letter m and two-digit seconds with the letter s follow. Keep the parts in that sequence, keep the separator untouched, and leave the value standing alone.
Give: 11h56
